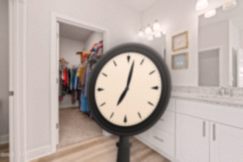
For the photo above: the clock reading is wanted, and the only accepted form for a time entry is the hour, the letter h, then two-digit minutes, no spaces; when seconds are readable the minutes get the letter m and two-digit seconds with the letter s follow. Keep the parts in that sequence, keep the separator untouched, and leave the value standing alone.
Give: 7h02
